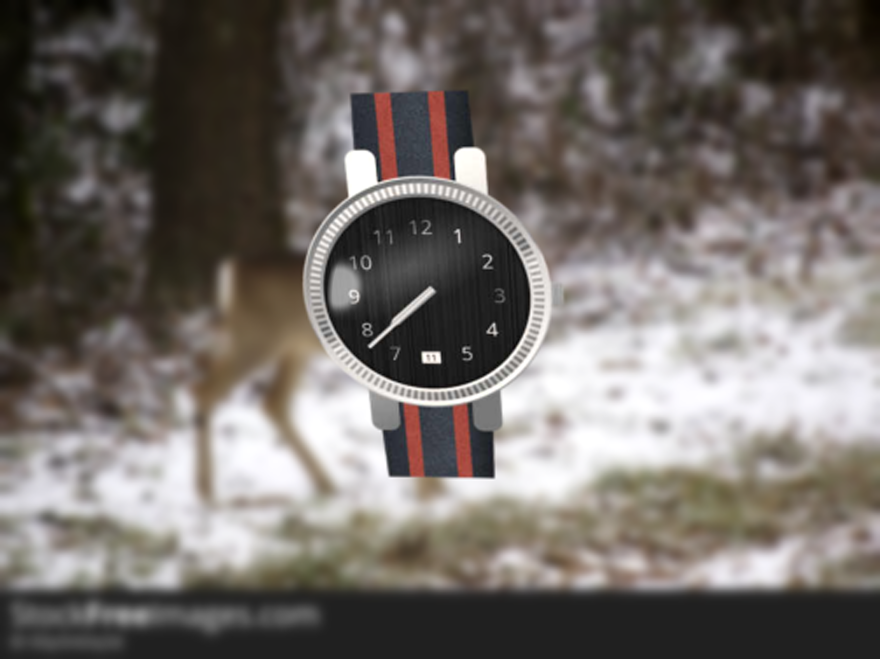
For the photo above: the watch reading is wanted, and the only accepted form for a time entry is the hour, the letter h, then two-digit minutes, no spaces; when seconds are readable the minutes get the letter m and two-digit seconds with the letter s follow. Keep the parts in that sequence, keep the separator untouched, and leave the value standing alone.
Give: 7h38
